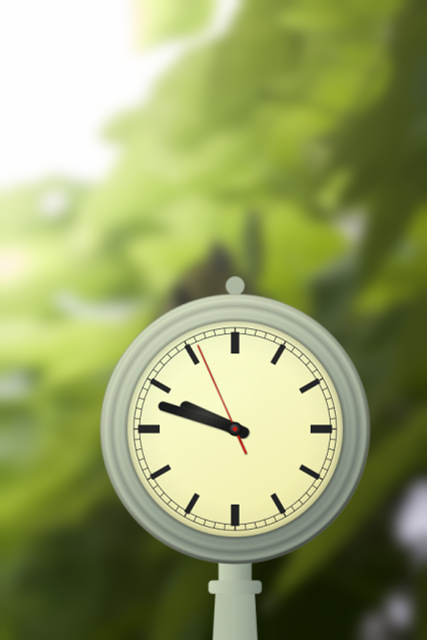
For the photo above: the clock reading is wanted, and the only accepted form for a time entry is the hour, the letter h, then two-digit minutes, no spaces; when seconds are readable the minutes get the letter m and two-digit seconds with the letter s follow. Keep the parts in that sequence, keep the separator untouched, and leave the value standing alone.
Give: 9h47m56s
